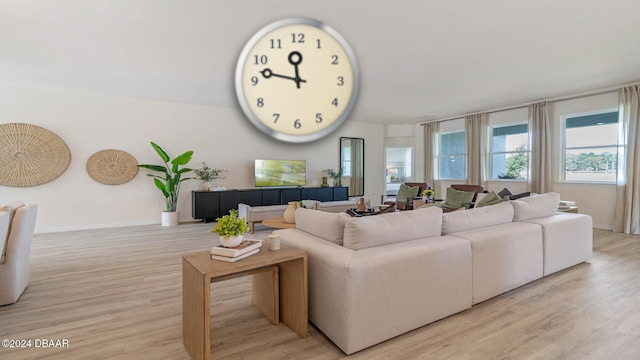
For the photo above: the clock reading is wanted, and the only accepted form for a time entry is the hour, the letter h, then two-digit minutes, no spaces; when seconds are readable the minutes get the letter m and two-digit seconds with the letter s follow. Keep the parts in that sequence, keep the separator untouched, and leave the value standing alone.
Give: 11h47
